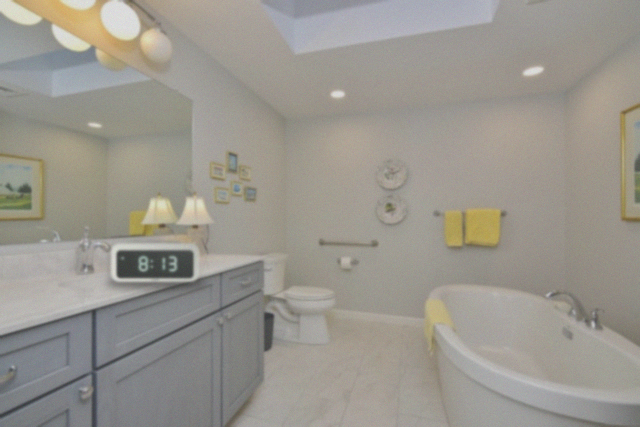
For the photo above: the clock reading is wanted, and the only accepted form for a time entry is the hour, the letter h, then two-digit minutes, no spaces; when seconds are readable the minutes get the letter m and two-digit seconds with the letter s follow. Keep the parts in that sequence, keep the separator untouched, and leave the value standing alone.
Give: 8h13
